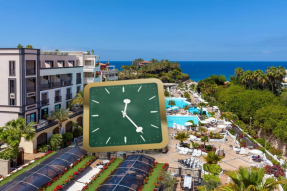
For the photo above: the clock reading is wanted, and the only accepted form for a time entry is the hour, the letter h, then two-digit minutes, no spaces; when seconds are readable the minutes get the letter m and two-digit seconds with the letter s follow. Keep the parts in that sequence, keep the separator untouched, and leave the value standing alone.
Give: 12h24
